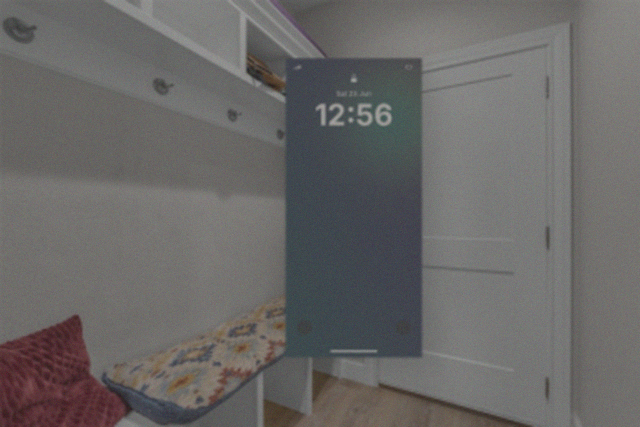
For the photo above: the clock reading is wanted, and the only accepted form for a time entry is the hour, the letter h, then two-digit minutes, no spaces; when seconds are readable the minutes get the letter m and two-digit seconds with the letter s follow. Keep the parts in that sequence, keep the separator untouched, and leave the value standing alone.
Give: 12h56
